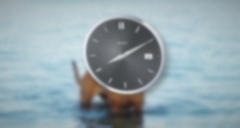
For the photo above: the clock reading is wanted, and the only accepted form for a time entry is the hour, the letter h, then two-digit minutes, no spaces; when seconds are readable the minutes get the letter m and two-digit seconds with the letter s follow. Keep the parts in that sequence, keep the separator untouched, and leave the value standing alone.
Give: 8h10
